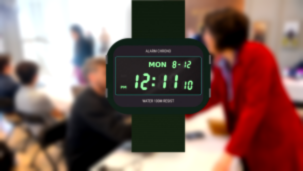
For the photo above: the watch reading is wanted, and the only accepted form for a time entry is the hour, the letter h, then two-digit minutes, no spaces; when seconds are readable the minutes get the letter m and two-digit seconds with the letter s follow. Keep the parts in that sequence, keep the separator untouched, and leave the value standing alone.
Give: 12h11m10s
